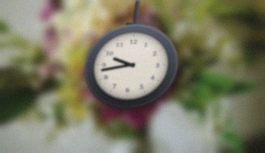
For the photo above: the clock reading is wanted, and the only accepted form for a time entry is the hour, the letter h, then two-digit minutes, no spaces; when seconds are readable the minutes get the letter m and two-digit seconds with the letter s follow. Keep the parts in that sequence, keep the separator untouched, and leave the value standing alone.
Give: 9h43
